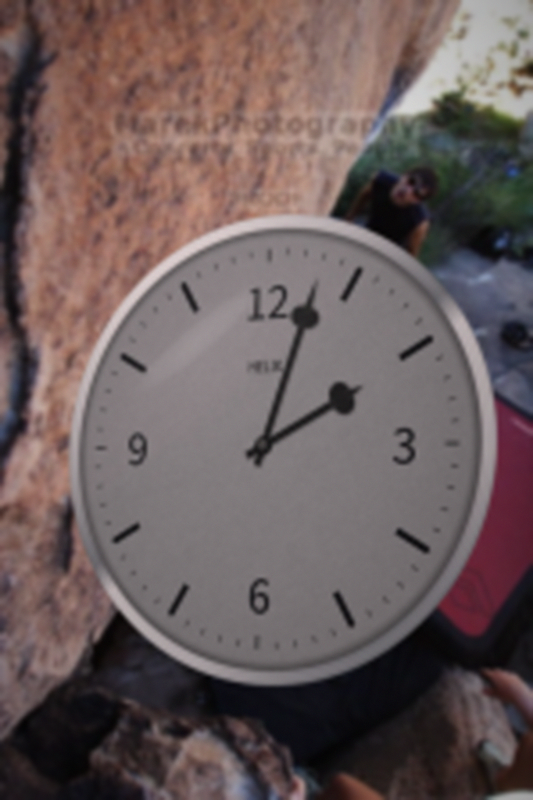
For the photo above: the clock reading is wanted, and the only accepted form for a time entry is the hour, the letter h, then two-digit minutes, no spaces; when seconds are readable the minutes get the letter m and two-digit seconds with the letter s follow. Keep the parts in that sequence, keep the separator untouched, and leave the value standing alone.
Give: 2h03
